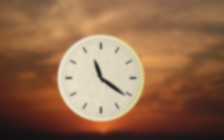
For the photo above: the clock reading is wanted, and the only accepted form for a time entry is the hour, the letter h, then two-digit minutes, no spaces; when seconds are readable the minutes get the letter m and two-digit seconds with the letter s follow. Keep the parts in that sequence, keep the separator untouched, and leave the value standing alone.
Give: 11h21
